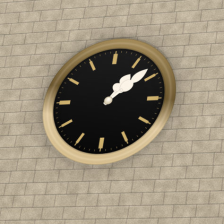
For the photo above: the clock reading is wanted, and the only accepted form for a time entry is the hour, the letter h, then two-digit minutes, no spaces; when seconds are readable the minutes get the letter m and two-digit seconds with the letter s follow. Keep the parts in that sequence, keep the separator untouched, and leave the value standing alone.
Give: 1h08
